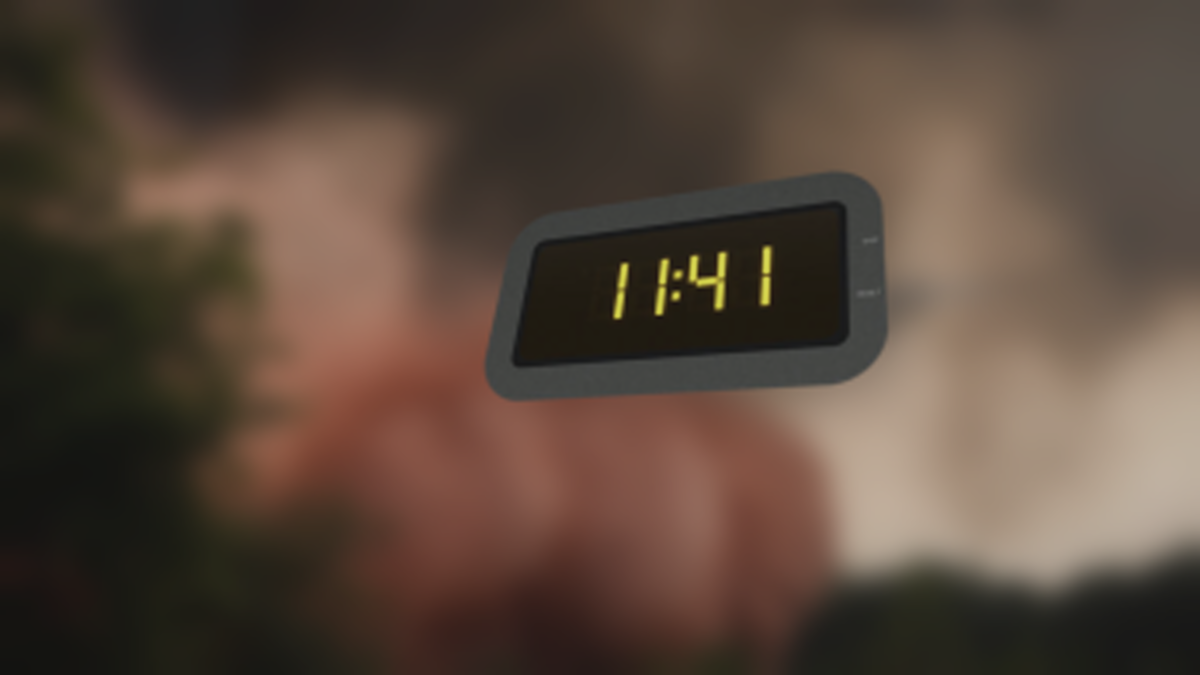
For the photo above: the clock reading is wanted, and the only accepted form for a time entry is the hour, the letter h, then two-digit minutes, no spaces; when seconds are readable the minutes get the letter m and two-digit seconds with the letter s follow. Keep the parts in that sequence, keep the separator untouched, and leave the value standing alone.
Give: 11h41
